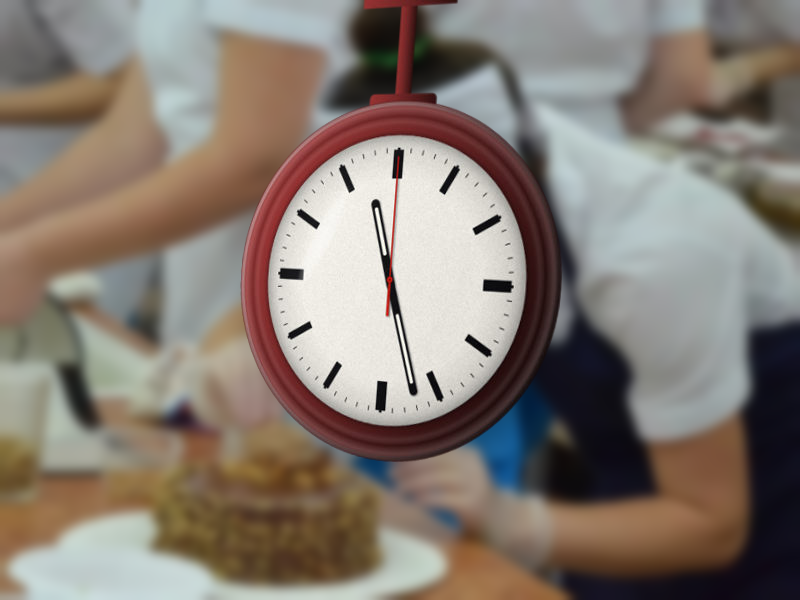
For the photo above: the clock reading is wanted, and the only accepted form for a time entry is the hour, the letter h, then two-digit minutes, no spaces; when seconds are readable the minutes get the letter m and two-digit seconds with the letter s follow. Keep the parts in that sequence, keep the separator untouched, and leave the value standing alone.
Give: 11h27m00s
